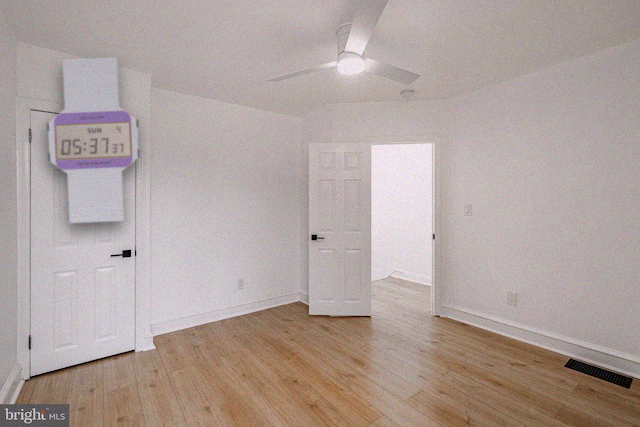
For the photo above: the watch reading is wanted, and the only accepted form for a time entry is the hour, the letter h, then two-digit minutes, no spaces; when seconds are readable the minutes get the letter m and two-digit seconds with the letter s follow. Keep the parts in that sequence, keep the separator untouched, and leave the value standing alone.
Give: 5h37
